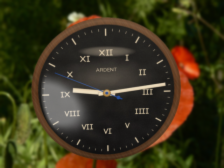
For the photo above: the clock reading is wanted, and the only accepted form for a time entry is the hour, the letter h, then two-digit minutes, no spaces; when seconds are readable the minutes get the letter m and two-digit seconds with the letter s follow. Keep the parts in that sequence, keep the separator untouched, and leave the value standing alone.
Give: 9h13m49s
